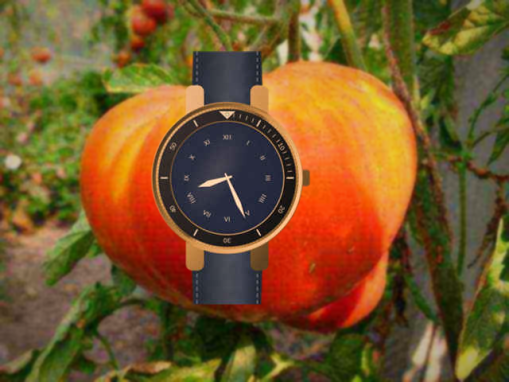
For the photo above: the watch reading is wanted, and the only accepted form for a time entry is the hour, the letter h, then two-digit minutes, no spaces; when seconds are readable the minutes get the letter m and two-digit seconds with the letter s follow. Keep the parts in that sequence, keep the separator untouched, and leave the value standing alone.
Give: 8h26
